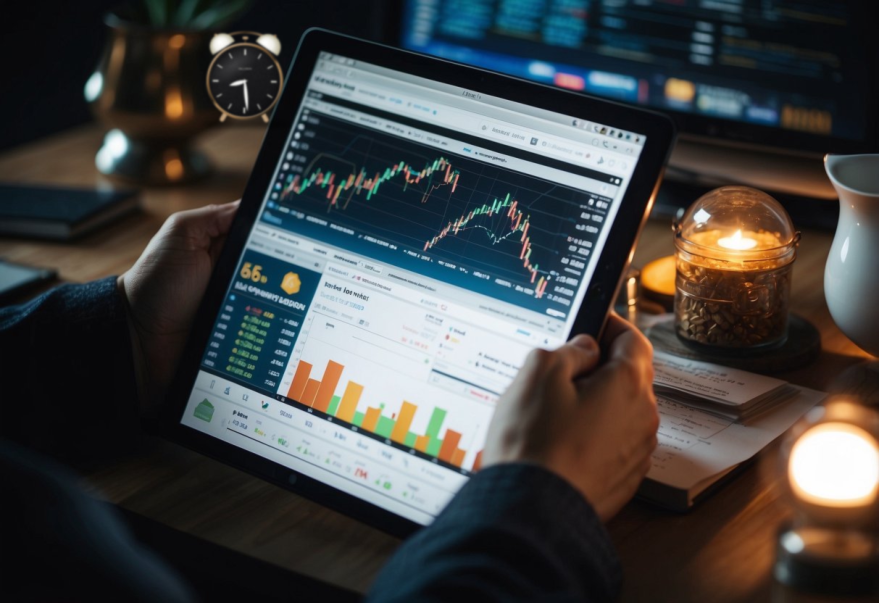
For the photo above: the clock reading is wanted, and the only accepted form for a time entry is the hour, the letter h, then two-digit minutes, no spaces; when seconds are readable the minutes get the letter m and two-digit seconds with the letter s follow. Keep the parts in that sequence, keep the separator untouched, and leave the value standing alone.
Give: 8h29
